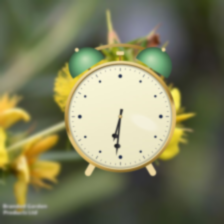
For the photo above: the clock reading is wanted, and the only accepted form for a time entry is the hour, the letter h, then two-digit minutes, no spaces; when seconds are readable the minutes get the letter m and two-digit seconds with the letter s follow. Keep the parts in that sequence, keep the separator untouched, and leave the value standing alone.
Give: 6h31
